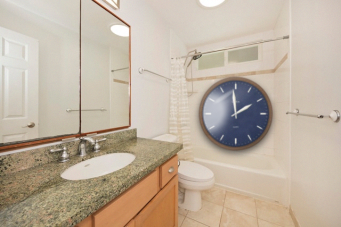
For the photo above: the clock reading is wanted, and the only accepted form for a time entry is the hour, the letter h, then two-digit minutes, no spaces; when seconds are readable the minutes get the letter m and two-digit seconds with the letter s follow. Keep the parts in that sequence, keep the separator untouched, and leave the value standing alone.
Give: 1h59
